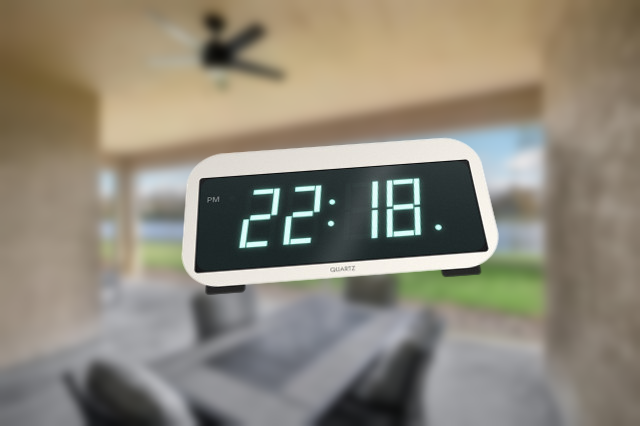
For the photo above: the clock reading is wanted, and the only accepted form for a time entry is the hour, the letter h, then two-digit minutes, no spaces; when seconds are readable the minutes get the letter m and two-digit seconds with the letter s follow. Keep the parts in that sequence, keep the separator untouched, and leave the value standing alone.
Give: 22h18
